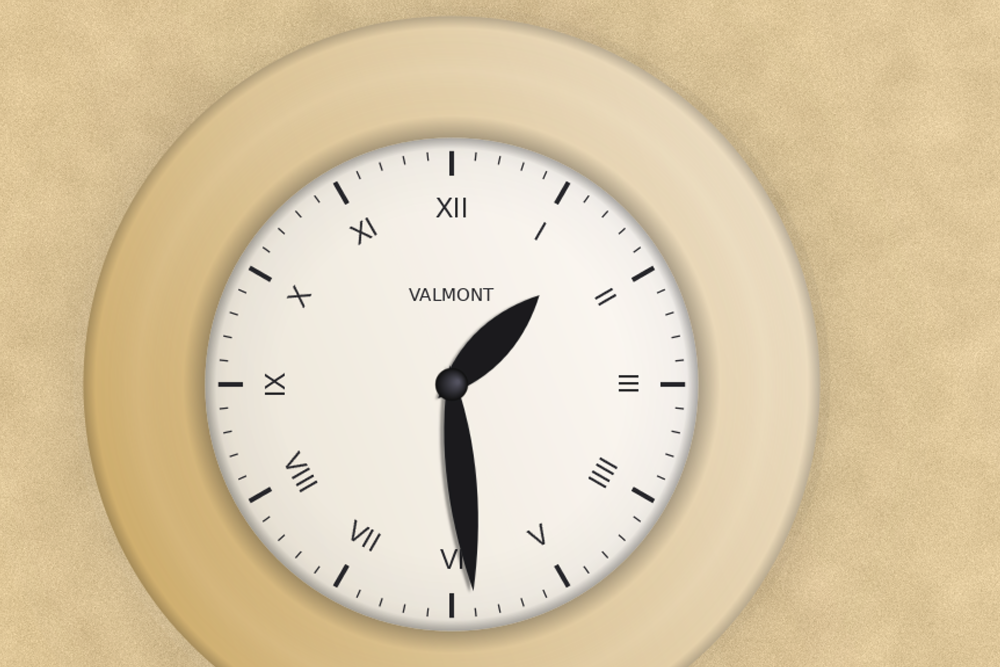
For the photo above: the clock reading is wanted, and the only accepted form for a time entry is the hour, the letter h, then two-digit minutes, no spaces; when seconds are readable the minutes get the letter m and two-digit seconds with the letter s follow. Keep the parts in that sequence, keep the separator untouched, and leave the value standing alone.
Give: 1h29
